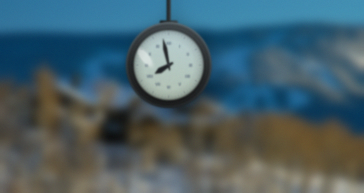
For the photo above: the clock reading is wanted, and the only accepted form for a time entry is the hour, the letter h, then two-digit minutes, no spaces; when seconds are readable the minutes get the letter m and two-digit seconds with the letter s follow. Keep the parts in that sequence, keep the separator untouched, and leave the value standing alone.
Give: 7h58
